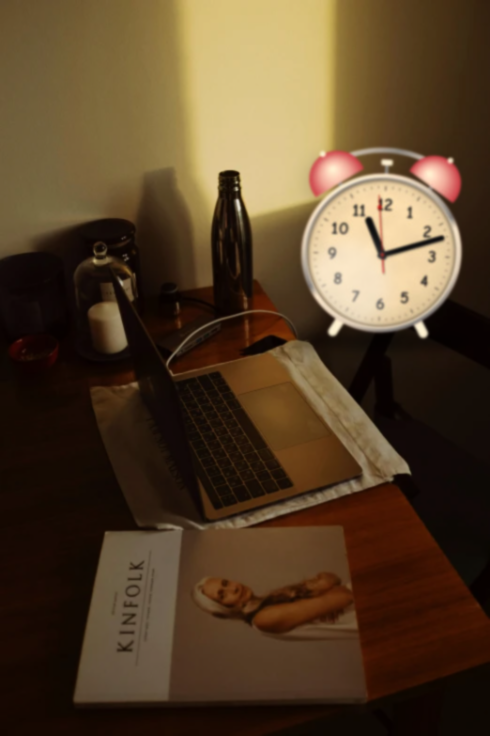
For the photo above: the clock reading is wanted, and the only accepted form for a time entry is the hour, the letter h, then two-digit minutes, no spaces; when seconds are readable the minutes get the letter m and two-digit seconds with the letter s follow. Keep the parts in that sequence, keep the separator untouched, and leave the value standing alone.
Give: 11h11m59s
